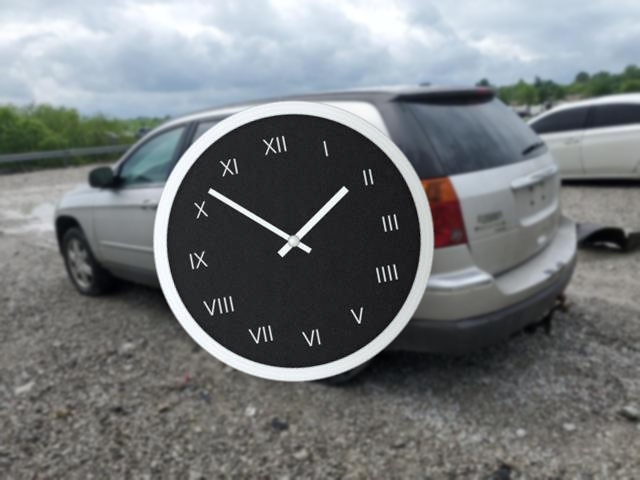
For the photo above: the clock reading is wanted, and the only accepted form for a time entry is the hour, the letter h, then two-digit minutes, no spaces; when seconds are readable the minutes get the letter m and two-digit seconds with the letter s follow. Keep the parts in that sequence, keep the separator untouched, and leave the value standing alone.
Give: 1h52
